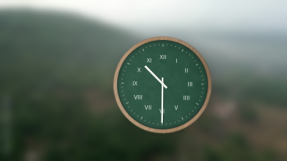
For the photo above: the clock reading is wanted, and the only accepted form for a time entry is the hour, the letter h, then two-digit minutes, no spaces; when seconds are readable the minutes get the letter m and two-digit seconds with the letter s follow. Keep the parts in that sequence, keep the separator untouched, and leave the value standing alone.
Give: 10h30
